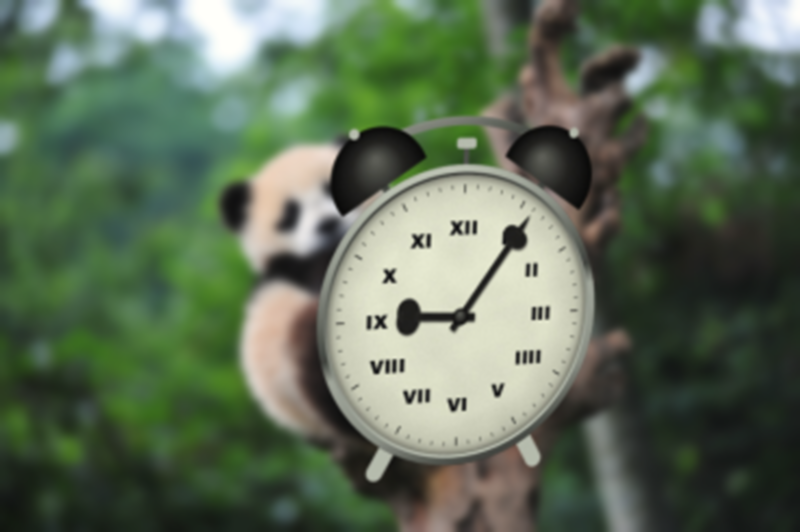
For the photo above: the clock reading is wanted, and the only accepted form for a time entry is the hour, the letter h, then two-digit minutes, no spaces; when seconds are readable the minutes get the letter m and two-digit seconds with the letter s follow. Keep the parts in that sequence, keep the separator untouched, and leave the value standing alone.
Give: 9h06
